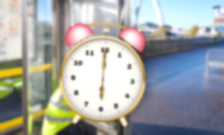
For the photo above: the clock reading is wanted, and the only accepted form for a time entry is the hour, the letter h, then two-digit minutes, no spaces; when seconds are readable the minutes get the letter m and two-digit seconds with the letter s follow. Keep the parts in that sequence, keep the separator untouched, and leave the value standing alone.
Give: 6h00
